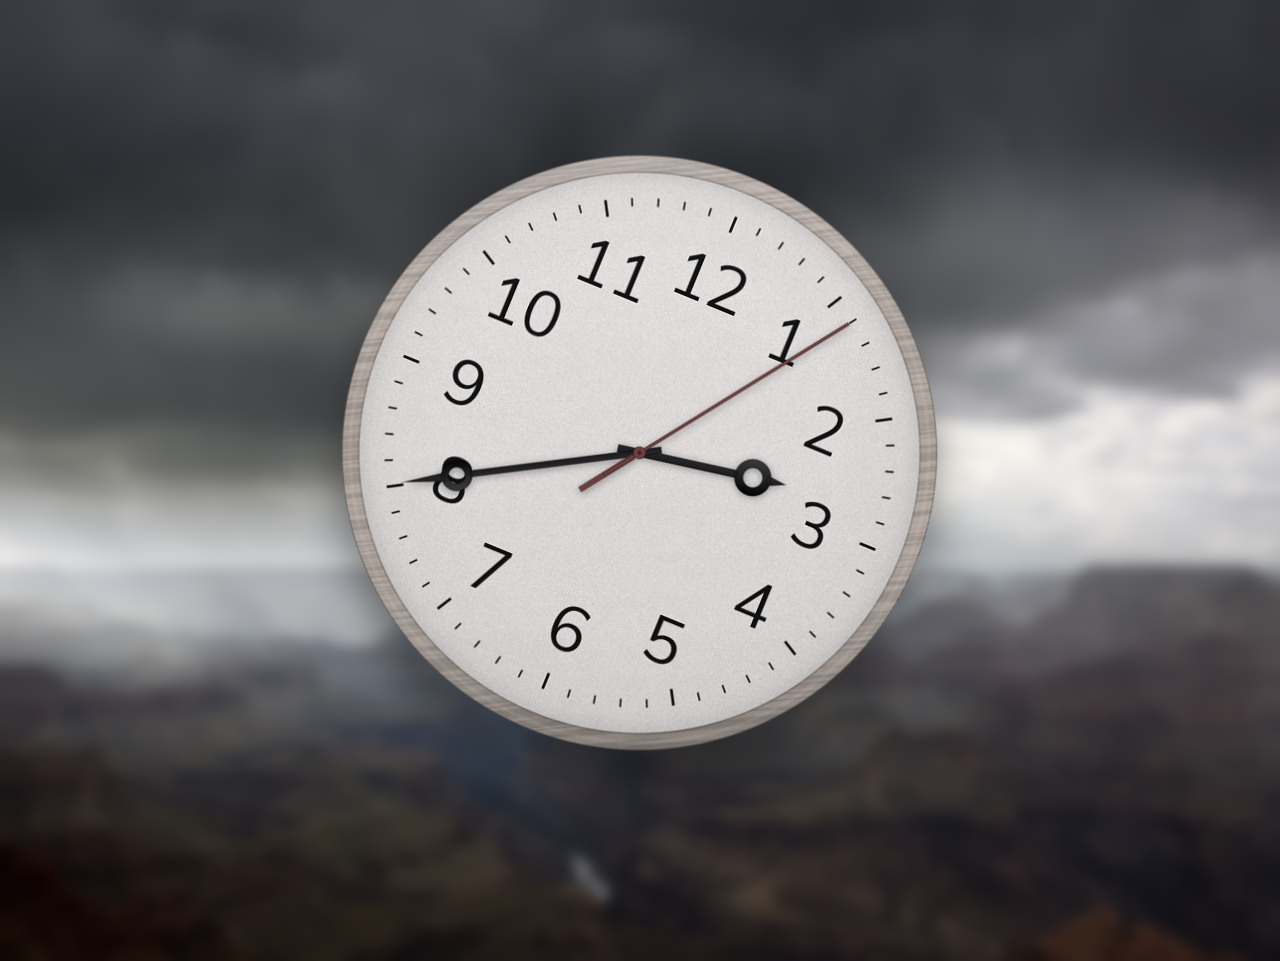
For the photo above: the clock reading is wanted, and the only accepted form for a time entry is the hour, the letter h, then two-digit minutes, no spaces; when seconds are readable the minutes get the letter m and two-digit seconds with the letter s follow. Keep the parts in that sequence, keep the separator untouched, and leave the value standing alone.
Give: 2h40m06s
